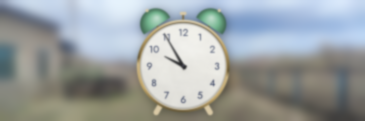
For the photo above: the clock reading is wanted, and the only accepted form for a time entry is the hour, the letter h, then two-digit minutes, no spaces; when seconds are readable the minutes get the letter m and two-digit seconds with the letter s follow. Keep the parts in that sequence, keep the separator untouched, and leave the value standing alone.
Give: 9h55
